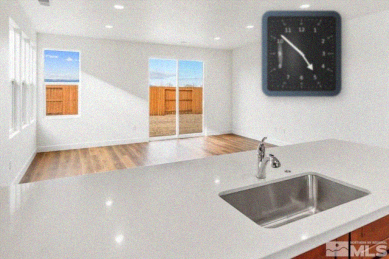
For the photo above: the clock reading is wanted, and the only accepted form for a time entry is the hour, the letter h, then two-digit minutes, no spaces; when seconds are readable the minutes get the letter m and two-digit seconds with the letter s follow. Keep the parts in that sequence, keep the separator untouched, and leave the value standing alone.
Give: 4h52
